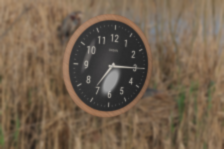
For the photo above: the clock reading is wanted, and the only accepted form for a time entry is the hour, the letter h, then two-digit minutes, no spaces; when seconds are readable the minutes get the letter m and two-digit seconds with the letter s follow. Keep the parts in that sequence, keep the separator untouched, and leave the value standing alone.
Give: 7h15
